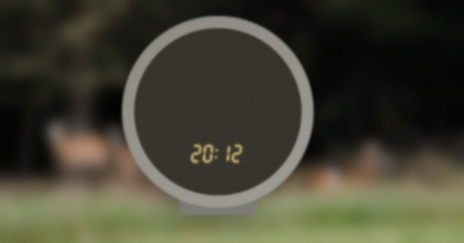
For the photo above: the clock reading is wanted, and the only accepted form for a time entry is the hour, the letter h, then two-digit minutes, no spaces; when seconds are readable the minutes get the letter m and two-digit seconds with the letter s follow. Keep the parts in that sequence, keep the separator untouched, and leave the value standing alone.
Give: 20h12
